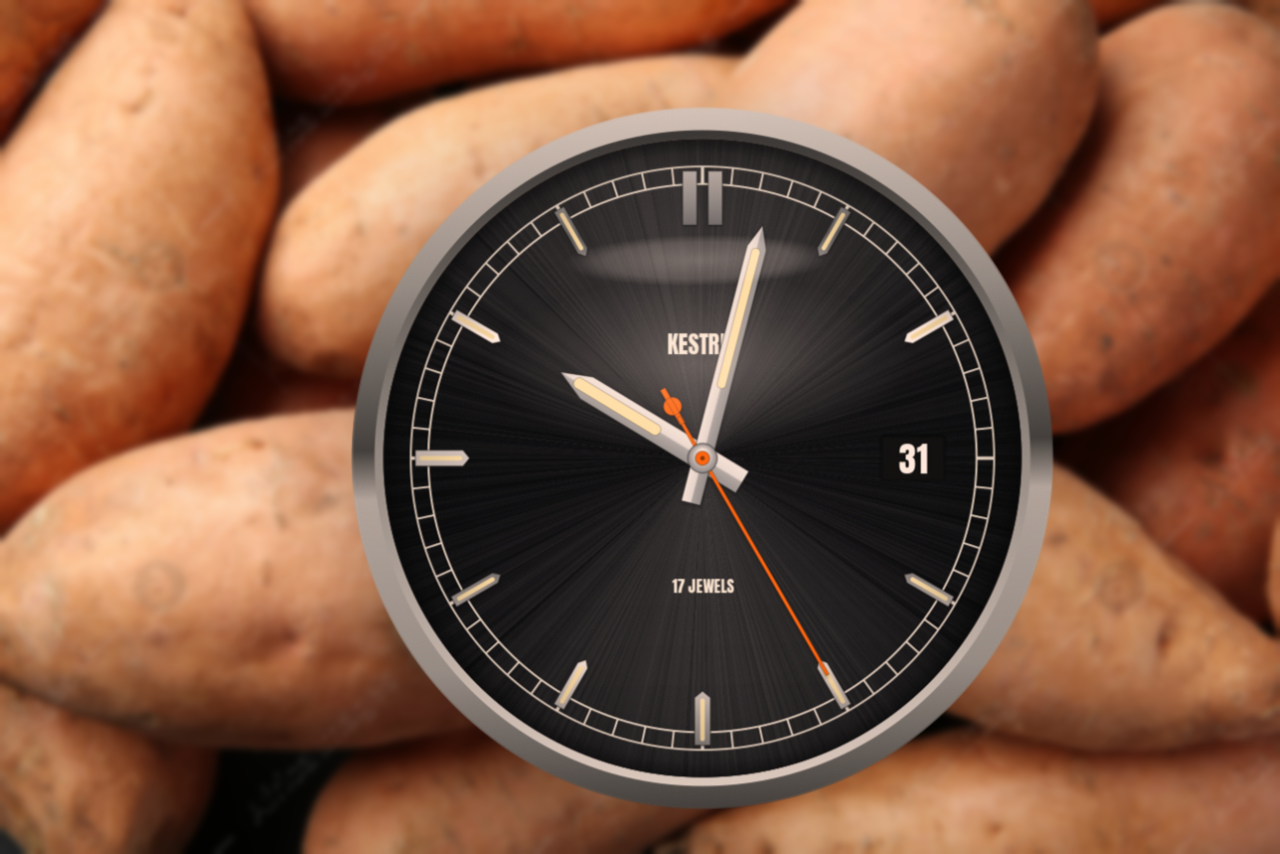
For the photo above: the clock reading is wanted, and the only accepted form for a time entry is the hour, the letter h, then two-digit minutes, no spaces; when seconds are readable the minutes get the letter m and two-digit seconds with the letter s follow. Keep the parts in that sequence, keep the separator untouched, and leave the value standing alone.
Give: 10h02m25s
